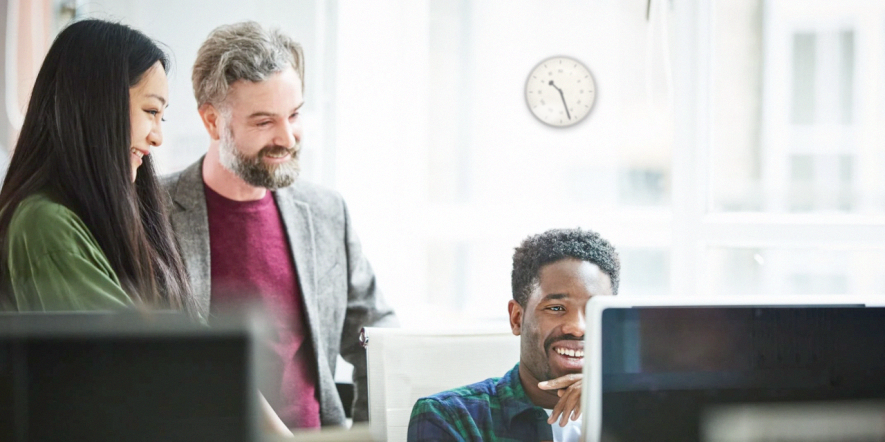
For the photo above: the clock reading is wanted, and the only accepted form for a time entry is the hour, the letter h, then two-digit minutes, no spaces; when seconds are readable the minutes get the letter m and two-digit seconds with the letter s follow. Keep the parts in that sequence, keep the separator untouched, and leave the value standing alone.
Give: 10h27
